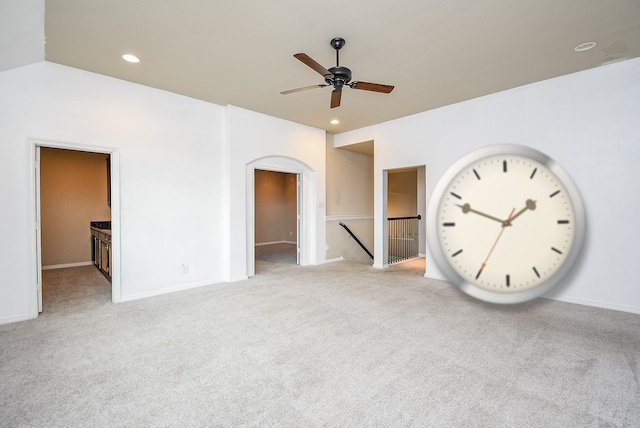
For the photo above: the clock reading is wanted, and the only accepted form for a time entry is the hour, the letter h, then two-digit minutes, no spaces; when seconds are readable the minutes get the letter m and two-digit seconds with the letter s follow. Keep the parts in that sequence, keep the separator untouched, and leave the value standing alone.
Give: 1h48m35s
